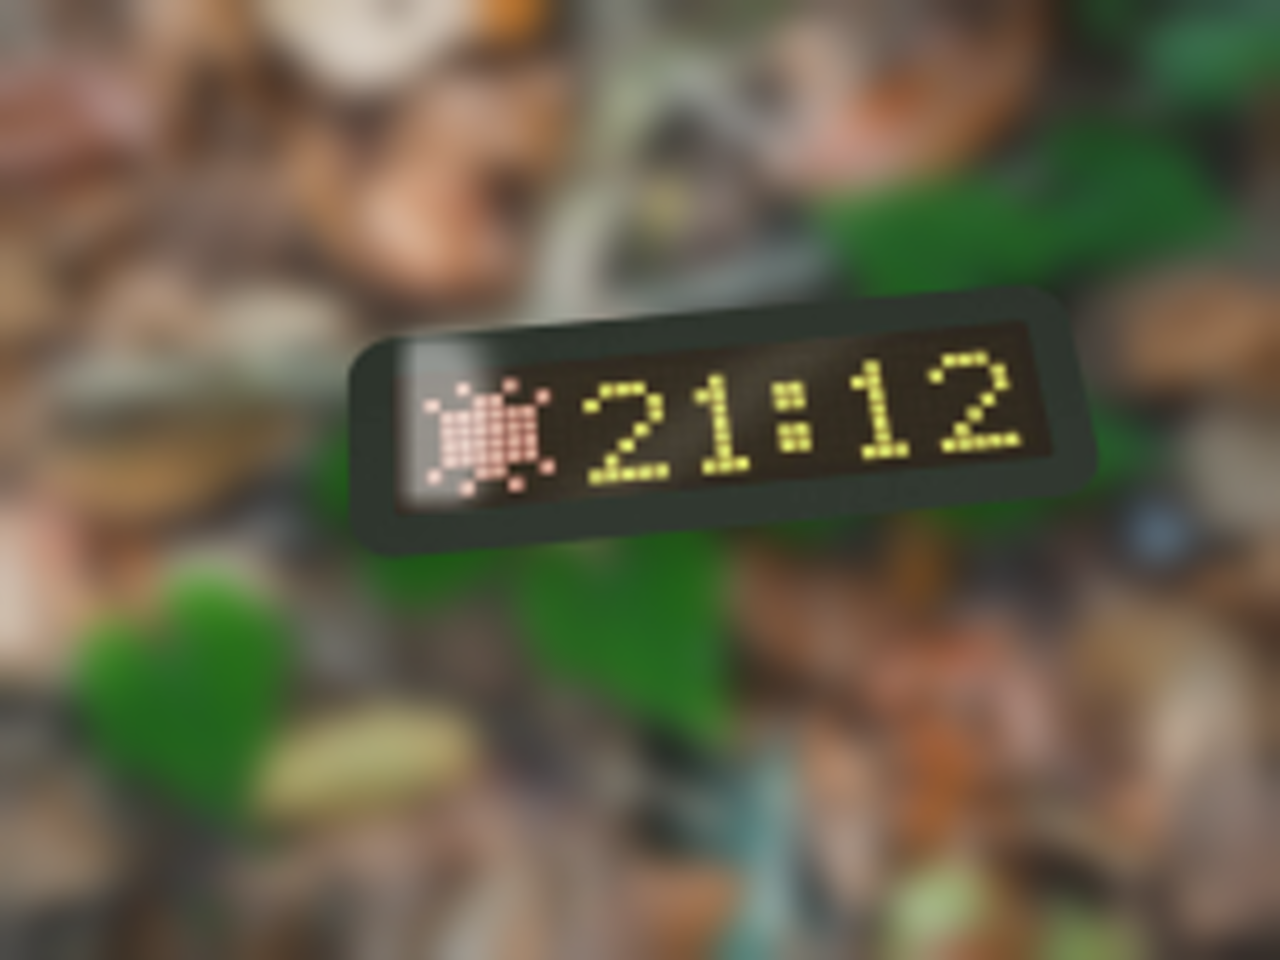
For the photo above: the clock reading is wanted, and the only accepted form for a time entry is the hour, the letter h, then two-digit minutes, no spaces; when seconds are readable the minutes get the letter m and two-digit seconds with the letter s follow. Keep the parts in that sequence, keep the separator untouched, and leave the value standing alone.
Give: 21h12
